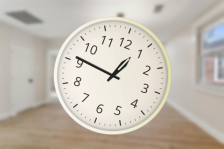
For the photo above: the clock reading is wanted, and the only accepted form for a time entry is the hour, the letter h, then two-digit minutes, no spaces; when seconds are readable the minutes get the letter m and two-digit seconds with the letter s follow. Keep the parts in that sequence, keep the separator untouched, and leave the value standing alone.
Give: 12h46
